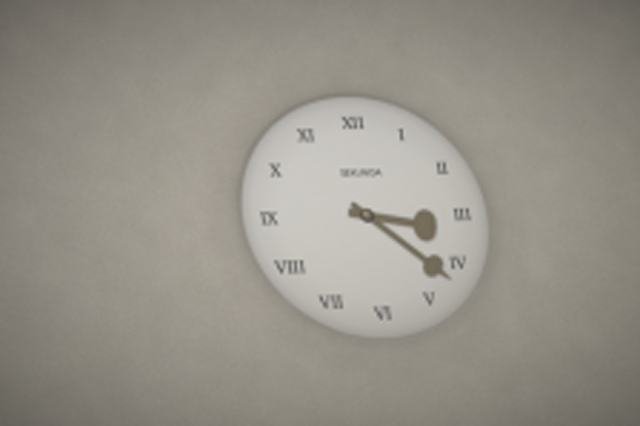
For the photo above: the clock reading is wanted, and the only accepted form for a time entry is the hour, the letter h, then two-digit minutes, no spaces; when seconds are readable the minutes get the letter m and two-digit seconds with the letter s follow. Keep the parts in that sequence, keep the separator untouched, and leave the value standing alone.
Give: 3h22
